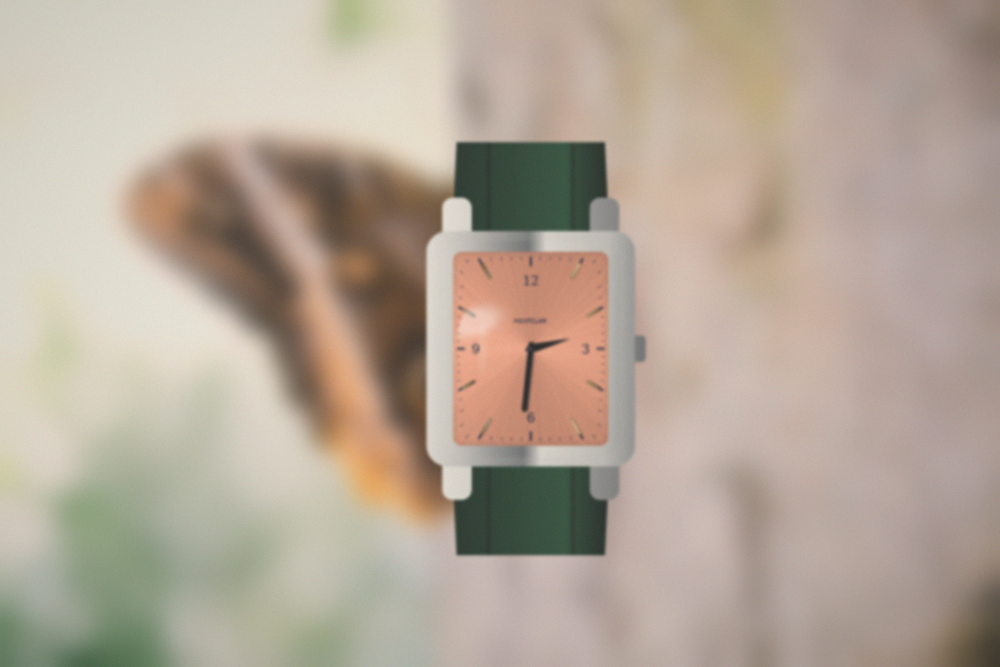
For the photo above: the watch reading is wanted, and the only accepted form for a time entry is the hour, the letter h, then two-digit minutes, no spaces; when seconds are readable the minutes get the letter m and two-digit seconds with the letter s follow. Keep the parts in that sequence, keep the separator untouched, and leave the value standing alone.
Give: 2h31
